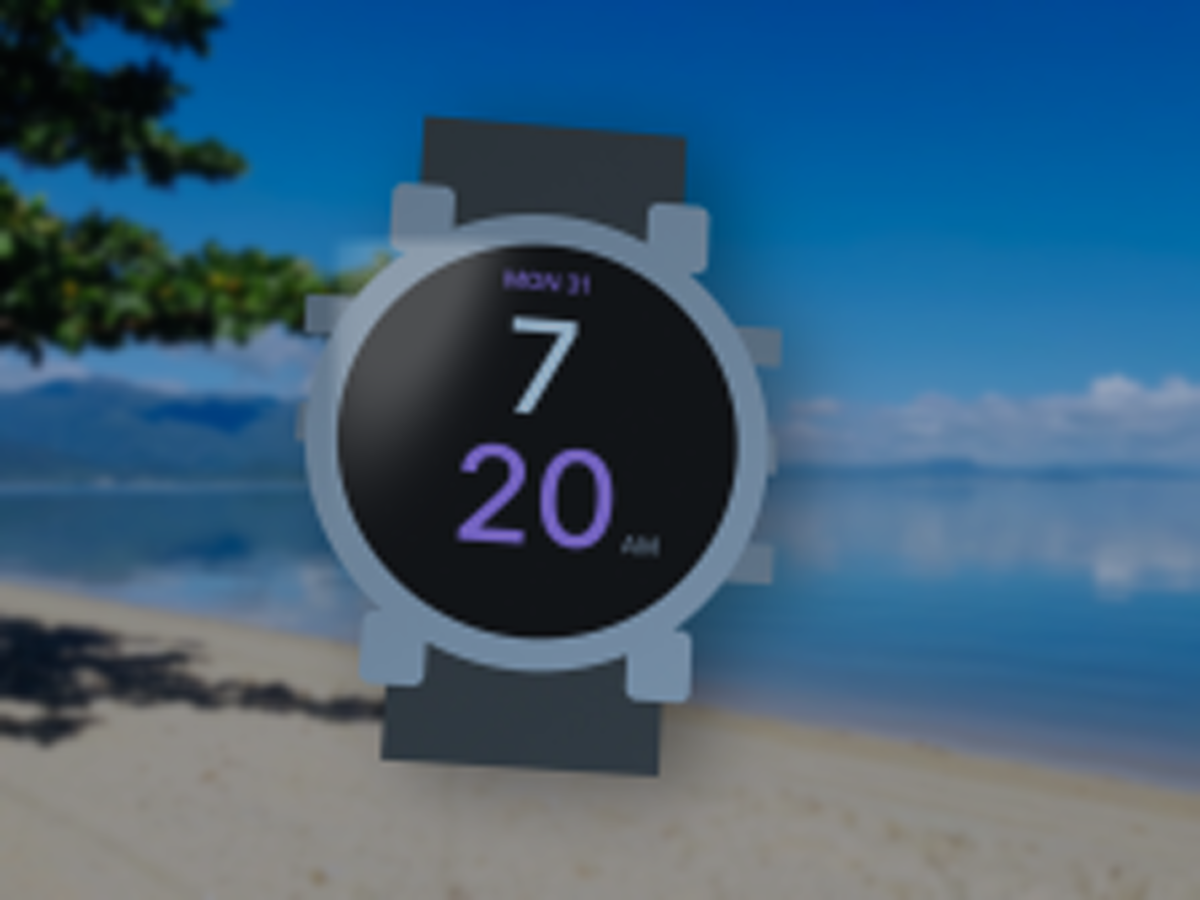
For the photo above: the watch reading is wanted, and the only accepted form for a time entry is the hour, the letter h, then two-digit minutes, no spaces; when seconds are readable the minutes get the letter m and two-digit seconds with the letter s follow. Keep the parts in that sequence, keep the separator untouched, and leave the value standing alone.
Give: 7h20
